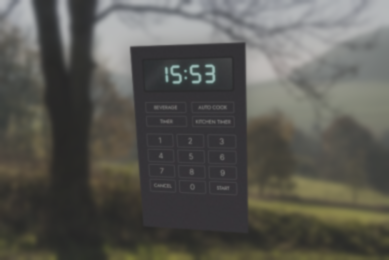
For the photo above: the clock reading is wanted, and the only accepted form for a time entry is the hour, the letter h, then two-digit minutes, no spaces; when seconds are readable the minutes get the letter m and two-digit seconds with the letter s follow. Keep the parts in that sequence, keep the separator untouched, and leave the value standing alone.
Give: 15h53
